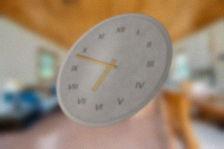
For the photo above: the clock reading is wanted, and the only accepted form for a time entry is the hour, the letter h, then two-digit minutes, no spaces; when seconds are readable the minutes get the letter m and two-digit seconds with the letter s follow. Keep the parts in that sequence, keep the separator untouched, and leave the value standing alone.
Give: 6h48
